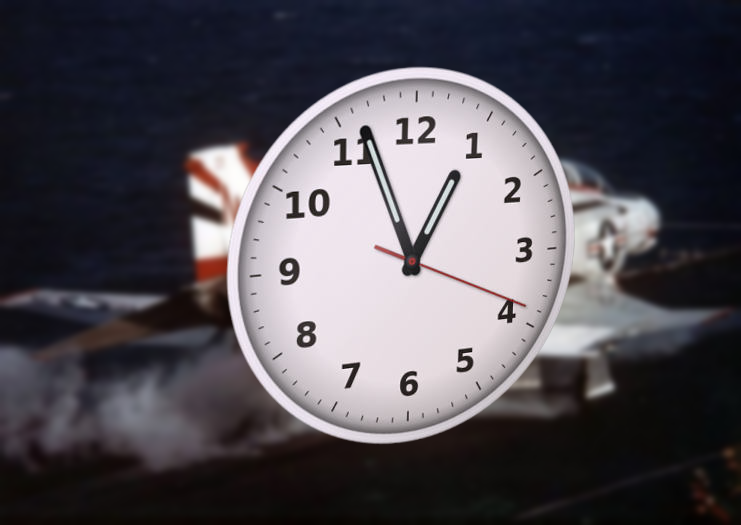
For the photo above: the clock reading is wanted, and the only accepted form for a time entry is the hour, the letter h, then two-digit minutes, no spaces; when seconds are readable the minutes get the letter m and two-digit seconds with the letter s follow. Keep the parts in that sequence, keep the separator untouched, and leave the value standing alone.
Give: 12h56m19s
